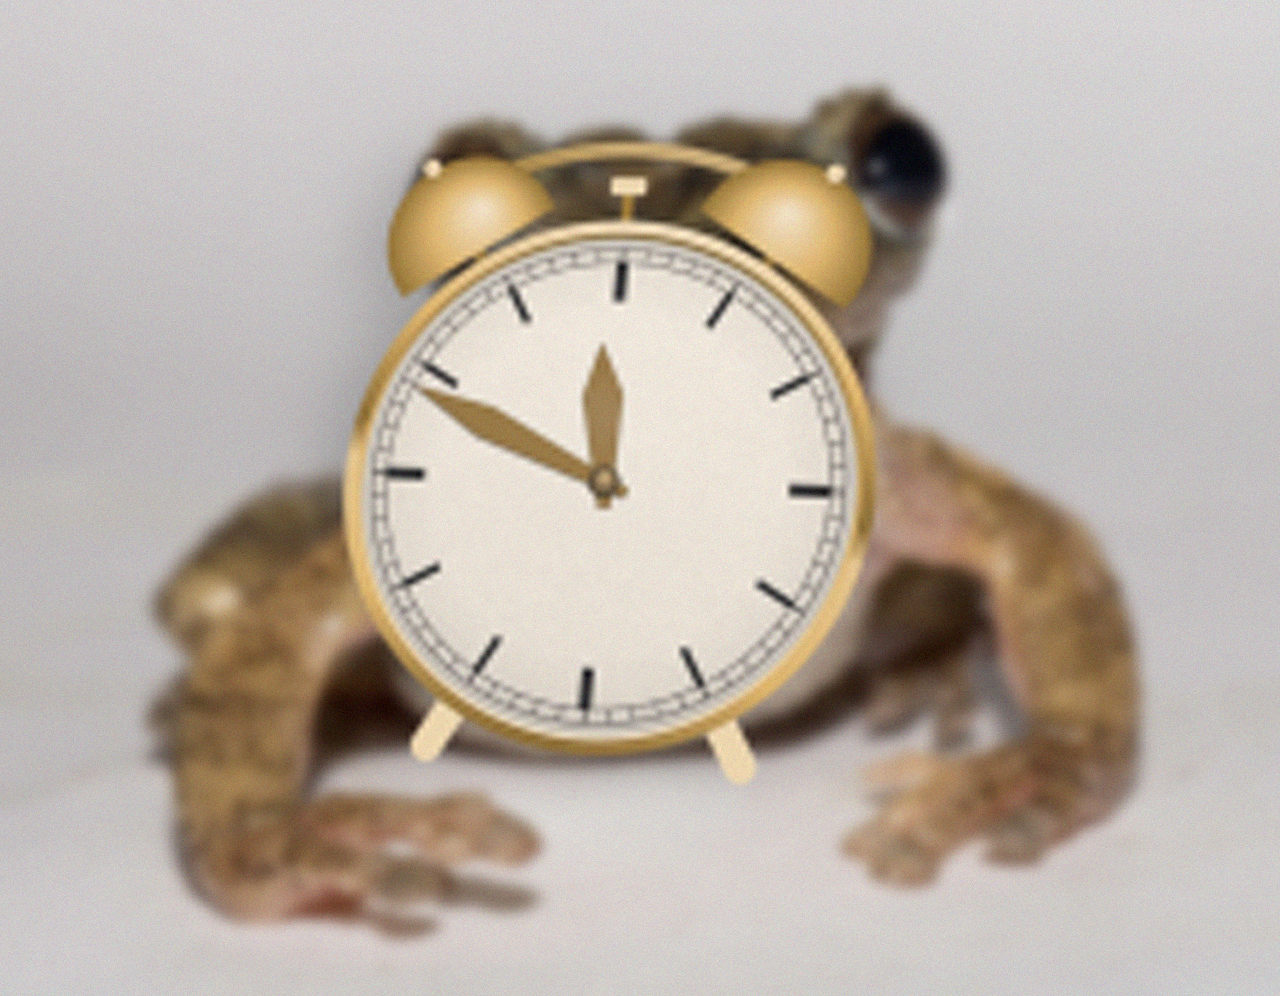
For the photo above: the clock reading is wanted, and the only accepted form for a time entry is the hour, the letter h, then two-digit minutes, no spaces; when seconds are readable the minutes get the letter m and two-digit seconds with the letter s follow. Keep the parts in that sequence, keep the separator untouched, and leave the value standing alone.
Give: 11h49
